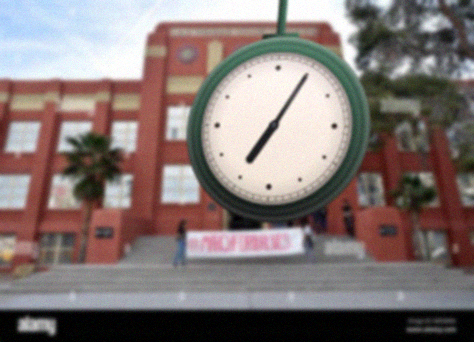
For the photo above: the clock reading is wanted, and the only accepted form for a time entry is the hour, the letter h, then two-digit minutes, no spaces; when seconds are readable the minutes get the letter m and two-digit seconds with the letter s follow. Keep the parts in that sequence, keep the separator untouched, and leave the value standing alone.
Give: 7h05
